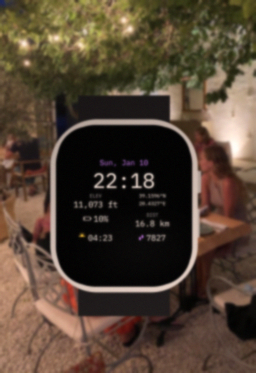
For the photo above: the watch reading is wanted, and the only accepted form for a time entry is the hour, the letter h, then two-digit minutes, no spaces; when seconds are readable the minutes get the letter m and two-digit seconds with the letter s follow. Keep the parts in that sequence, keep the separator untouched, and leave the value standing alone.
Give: 22h18
